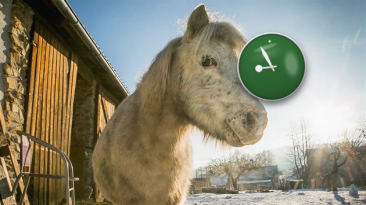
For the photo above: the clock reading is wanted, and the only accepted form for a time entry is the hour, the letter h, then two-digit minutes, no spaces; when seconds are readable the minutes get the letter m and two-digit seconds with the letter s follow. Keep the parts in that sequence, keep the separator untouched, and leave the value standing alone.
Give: 8h56
